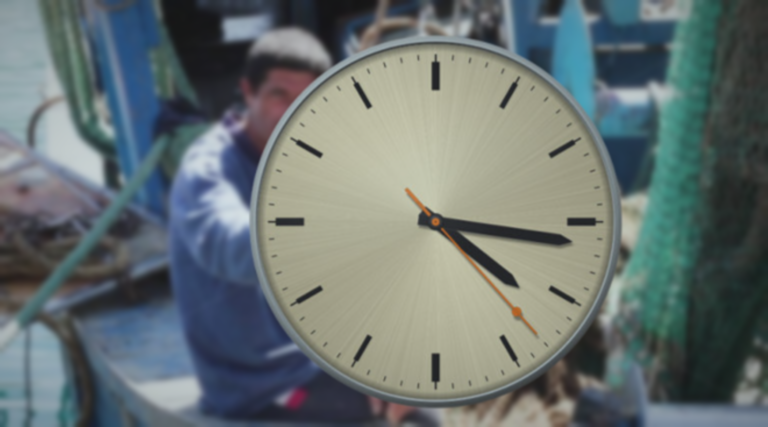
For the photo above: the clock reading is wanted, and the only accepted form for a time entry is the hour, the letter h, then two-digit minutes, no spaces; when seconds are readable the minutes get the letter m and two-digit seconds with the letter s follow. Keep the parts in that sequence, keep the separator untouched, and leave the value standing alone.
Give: 4h16m23s
